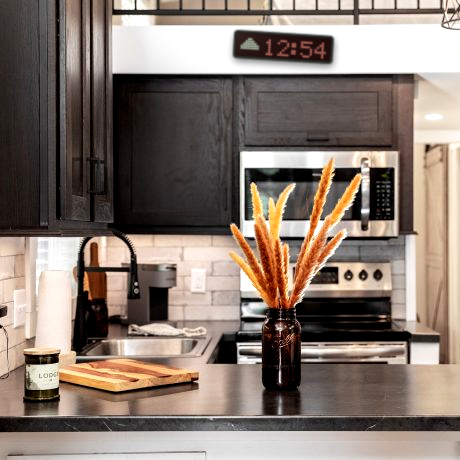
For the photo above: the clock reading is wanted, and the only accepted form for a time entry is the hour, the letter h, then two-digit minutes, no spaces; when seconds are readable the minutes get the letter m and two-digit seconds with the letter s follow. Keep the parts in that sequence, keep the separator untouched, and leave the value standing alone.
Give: 12h54
